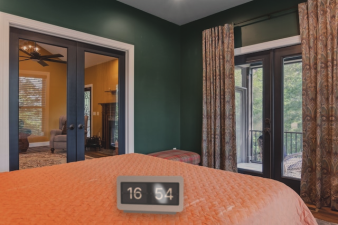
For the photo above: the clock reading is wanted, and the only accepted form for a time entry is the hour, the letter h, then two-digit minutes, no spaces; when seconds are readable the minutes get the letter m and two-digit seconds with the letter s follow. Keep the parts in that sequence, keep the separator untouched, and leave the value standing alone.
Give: 16h54
